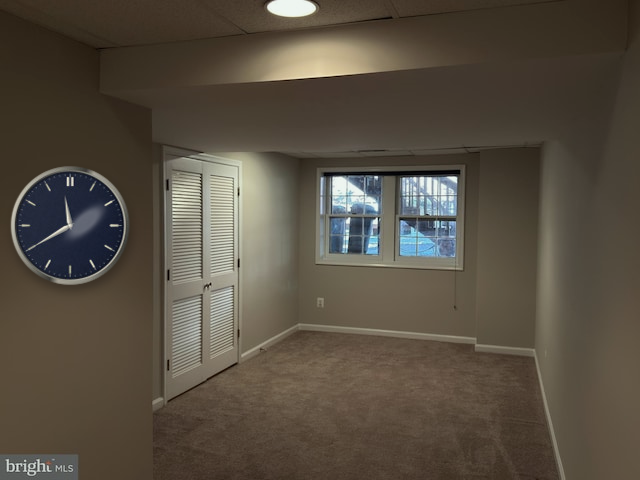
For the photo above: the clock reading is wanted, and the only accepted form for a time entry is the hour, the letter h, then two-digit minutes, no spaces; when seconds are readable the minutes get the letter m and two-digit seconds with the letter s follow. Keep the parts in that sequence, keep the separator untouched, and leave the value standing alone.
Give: 11h40
